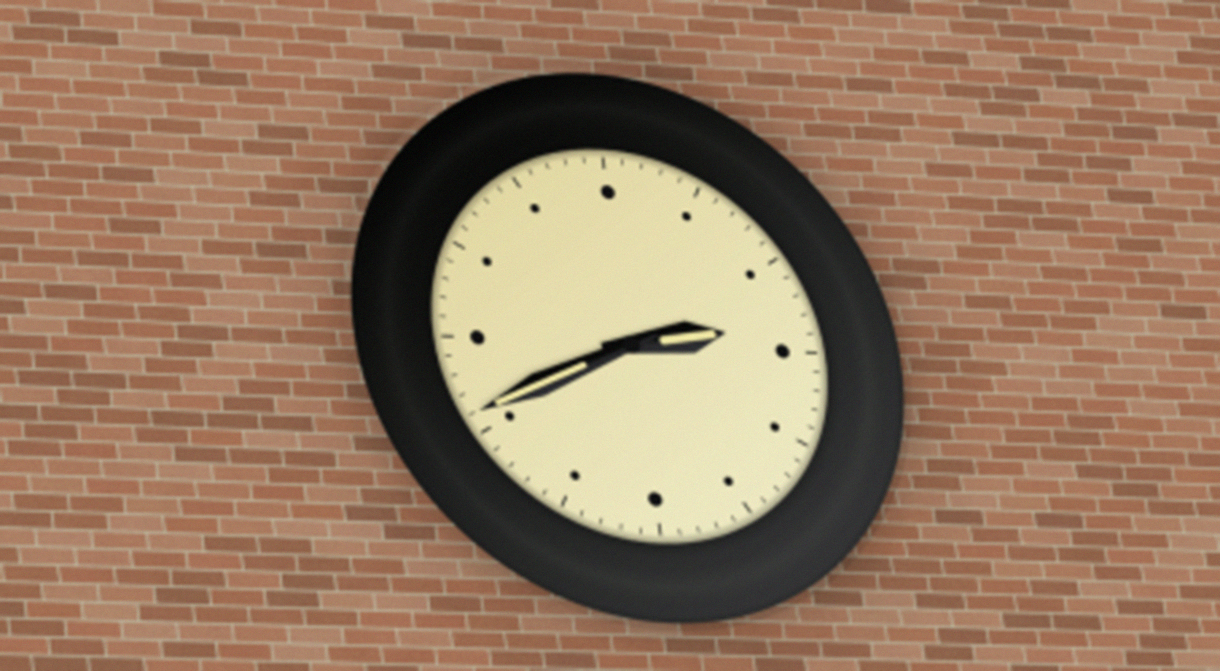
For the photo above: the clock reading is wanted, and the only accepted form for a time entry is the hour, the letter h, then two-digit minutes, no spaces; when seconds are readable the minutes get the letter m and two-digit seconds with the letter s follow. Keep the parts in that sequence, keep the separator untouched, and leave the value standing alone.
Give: 2h41
